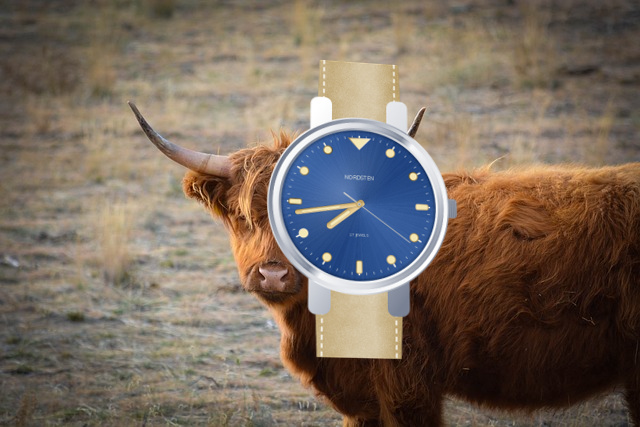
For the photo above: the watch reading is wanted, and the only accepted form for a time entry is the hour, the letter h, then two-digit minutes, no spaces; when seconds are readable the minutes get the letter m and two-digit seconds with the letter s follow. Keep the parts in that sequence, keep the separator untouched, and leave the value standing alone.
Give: 7h43m21s
